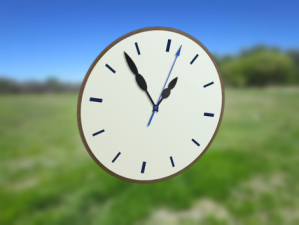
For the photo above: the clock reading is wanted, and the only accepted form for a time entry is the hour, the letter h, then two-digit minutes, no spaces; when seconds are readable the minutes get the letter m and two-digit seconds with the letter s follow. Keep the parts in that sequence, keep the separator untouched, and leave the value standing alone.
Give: 12h53m02s
